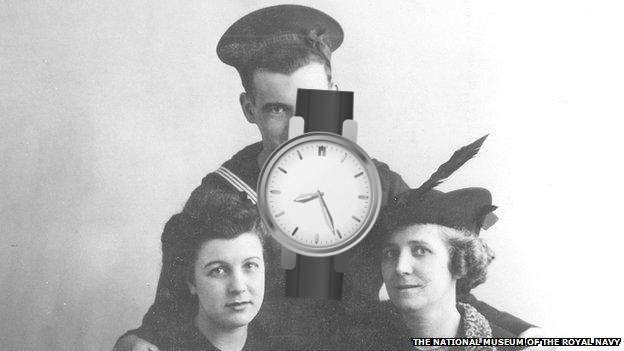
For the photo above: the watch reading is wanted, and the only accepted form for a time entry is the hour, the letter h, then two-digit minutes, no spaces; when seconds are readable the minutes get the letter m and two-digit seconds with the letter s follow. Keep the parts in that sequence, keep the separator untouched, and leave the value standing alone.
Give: 8h26
